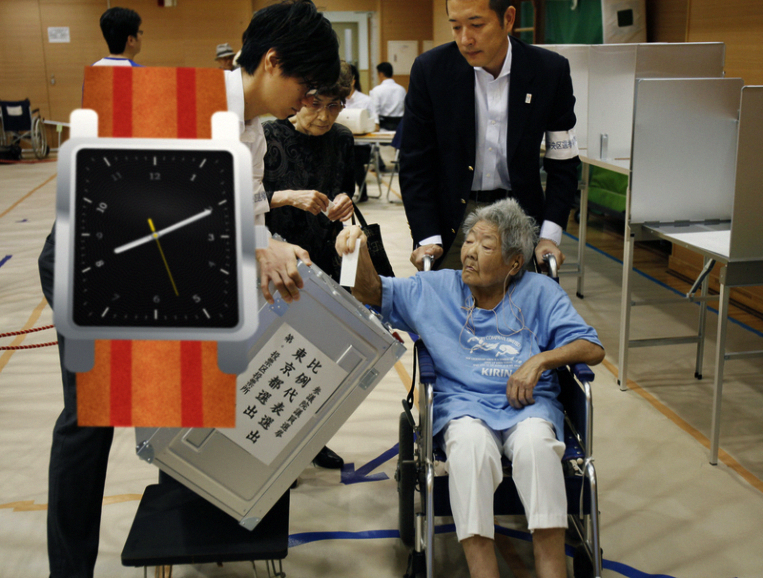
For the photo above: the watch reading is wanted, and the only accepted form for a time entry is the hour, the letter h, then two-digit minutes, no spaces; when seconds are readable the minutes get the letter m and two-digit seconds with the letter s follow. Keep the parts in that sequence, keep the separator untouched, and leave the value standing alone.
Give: 8h10m27s
